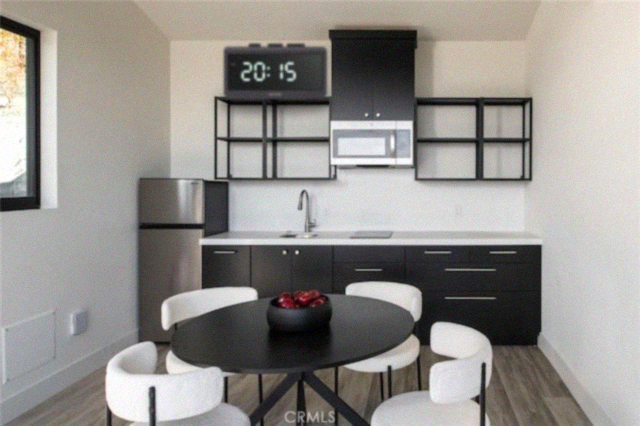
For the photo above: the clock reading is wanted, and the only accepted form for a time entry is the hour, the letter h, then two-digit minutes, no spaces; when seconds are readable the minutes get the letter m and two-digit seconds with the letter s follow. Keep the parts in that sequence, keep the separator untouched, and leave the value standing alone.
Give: 20h15
